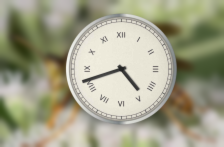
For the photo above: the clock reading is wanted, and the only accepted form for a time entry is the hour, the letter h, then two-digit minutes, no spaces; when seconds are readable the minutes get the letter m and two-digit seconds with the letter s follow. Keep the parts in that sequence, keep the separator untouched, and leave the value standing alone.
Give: 4h42
